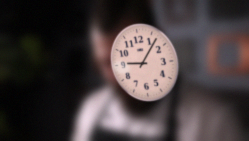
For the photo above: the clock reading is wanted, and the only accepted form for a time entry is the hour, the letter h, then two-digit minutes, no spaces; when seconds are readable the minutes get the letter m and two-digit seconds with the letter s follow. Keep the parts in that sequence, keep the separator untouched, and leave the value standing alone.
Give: 9h07
